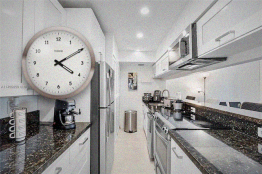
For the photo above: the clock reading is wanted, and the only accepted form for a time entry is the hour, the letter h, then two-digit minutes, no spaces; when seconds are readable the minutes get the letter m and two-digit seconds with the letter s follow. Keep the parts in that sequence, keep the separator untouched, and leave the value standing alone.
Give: 4h10
